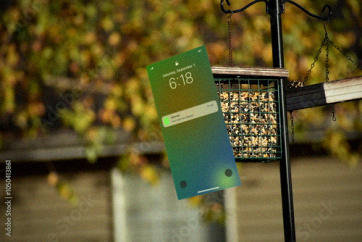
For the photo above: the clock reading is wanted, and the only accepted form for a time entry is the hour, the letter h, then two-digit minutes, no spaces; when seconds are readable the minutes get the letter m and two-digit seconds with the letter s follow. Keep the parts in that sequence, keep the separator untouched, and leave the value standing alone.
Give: 6h18
